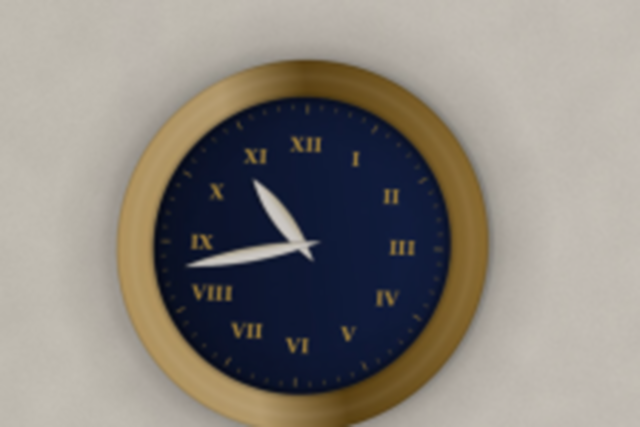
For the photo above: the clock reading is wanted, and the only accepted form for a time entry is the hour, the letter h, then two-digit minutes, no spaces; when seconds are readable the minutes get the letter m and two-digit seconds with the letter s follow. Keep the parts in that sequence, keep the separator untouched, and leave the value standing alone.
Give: 10h43
